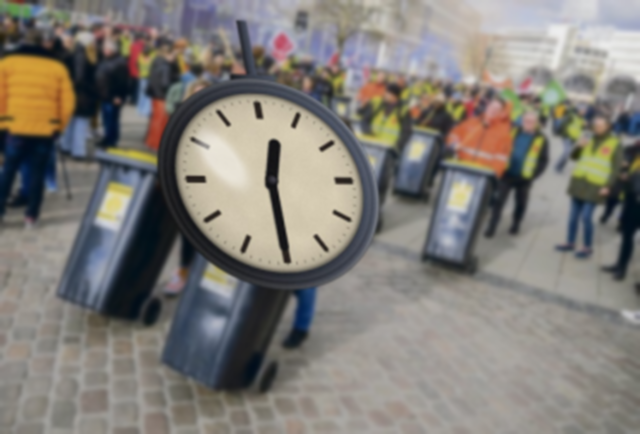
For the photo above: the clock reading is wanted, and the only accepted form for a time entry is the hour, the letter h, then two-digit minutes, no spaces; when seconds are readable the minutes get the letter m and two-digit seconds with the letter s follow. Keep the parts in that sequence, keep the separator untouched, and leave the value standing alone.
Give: 12h30
